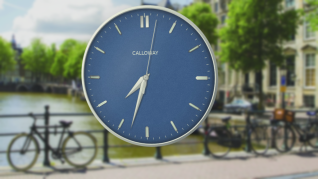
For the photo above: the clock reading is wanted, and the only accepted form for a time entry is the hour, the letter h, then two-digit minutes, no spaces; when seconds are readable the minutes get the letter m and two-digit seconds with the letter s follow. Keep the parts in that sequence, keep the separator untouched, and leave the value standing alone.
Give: 7h33m02s
